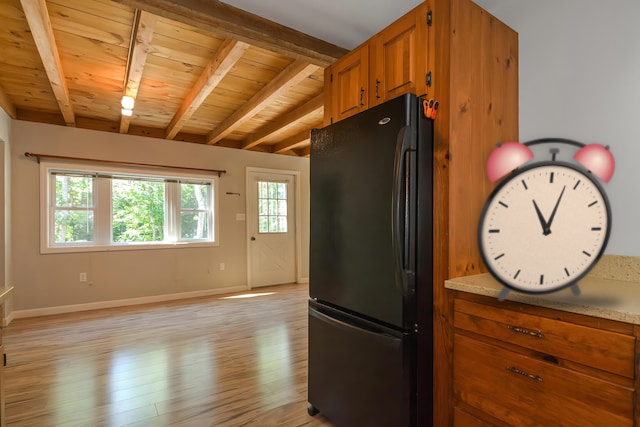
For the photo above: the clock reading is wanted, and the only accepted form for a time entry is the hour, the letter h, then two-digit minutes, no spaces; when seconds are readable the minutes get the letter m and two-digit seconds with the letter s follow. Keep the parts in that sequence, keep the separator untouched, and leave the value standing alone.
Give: 11h03
